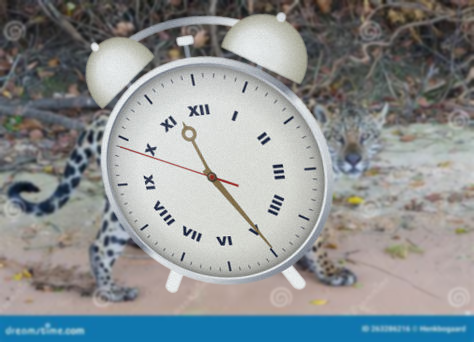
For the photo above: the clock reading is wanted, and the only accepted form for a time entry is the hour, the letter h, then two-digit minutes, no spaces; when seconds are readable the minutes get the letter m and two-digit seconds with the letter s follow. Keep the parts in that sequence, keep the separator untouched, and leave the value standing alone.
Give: 11h24m49s
